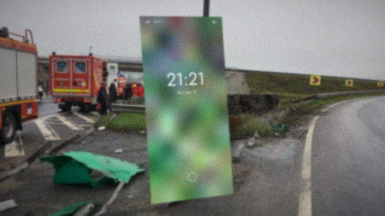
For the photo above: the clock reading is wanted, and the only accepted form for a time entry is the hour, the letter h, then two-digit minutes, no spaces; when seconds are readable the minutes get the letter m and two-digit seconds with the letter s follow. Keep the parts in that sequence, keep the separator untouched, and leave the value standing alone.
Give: 21h21
